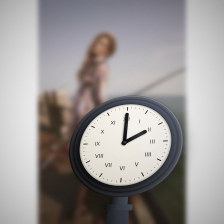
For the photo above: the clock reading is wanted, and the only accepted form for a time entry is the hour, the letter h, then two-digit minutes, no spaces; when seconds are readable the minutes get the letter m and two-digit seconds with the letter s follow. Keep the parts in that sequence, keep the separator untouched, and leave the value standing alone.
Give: 2h00
